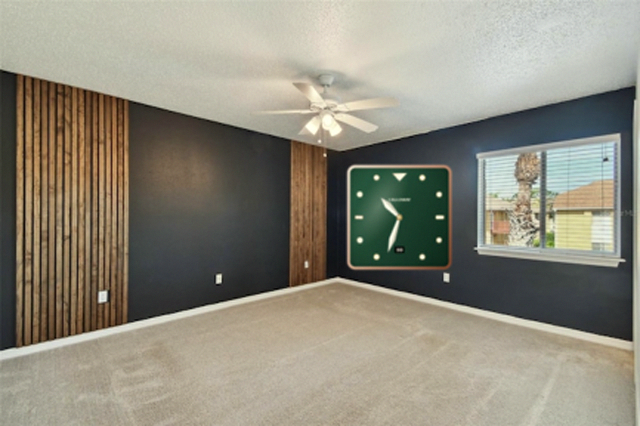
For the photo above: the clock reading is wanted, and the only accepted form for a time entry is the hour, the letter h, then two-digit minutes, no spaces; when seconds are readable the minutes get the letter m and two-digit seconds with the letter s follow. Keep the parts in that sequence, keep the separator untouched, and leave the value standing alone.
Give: 10h33
